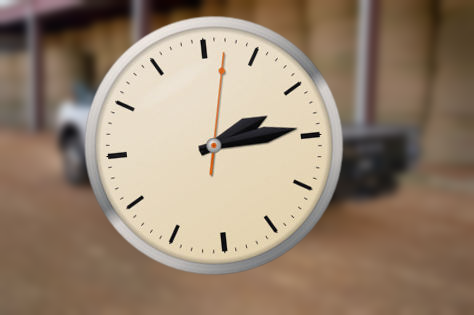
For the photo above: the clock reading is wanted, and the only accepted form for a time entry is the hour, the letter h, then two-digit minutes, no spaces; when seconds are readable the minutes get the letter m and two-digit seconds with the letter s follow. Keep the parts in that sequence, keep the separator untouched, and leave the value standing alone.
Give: 2h14m02s
